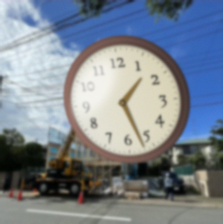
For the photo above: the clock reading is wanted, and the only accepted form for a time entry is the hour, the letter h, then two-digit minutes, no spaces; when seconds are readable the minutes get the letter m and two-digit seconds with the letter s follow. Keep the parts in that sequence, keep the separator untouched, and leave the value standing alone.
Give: 1h27
